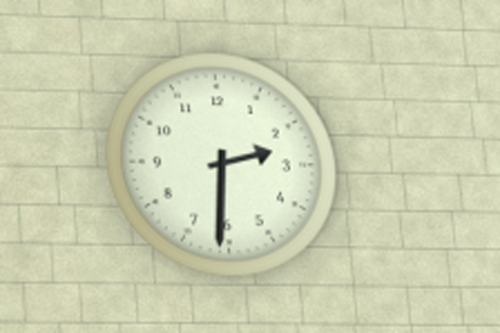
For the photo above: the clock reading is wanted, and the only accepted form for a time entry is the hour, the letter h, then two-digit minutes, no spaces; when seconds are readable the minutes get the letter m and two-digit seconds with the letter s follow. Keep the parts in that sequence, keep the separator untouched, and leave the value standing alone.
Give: 2h31
